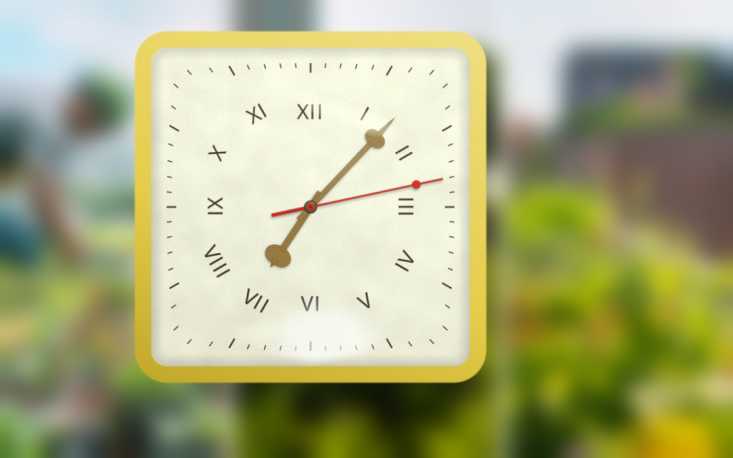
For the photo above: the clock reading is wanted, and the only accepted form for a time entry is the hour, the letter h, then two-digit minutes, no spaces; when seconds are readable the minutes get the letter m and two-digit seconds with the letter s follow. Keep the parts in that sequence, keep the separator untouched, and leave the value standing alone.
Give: 7h07m13s
